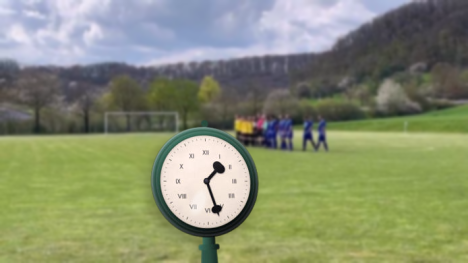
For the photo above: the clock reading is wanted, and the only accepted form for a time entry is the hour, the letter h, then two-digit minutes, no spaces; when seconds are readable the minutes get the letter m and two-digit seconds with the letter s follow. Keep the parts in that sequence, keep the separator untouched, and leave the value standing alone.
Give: 1h27
